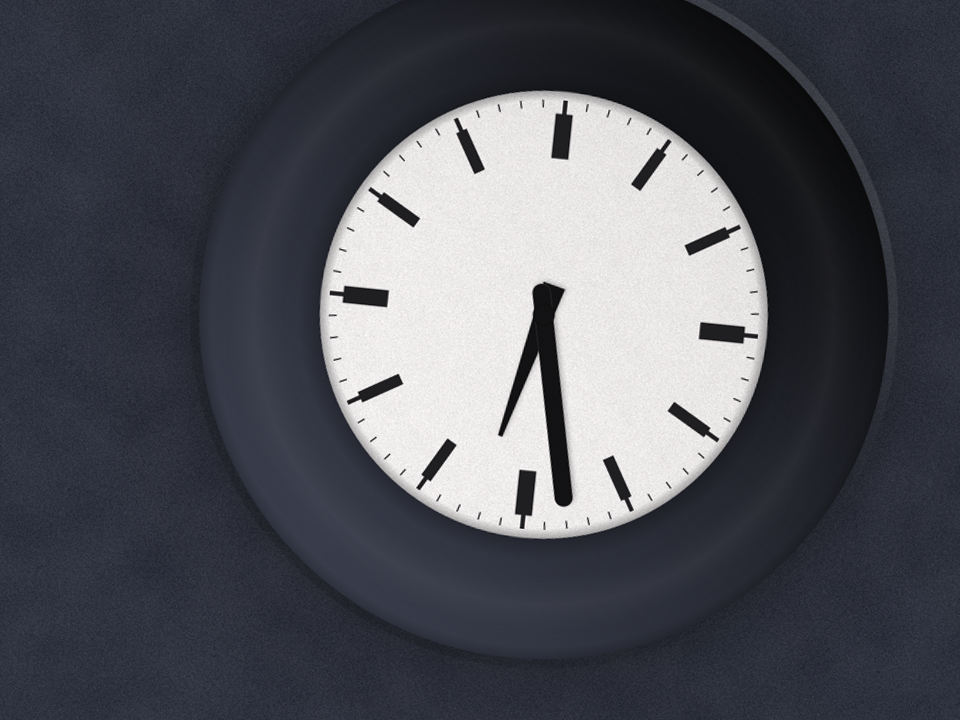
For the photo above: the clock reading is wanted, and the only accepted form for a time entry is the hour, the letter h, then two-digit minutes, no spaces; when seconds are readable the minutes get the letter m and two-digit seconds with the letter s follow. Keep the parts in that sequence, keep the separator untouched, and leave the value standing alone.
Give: 6h28
